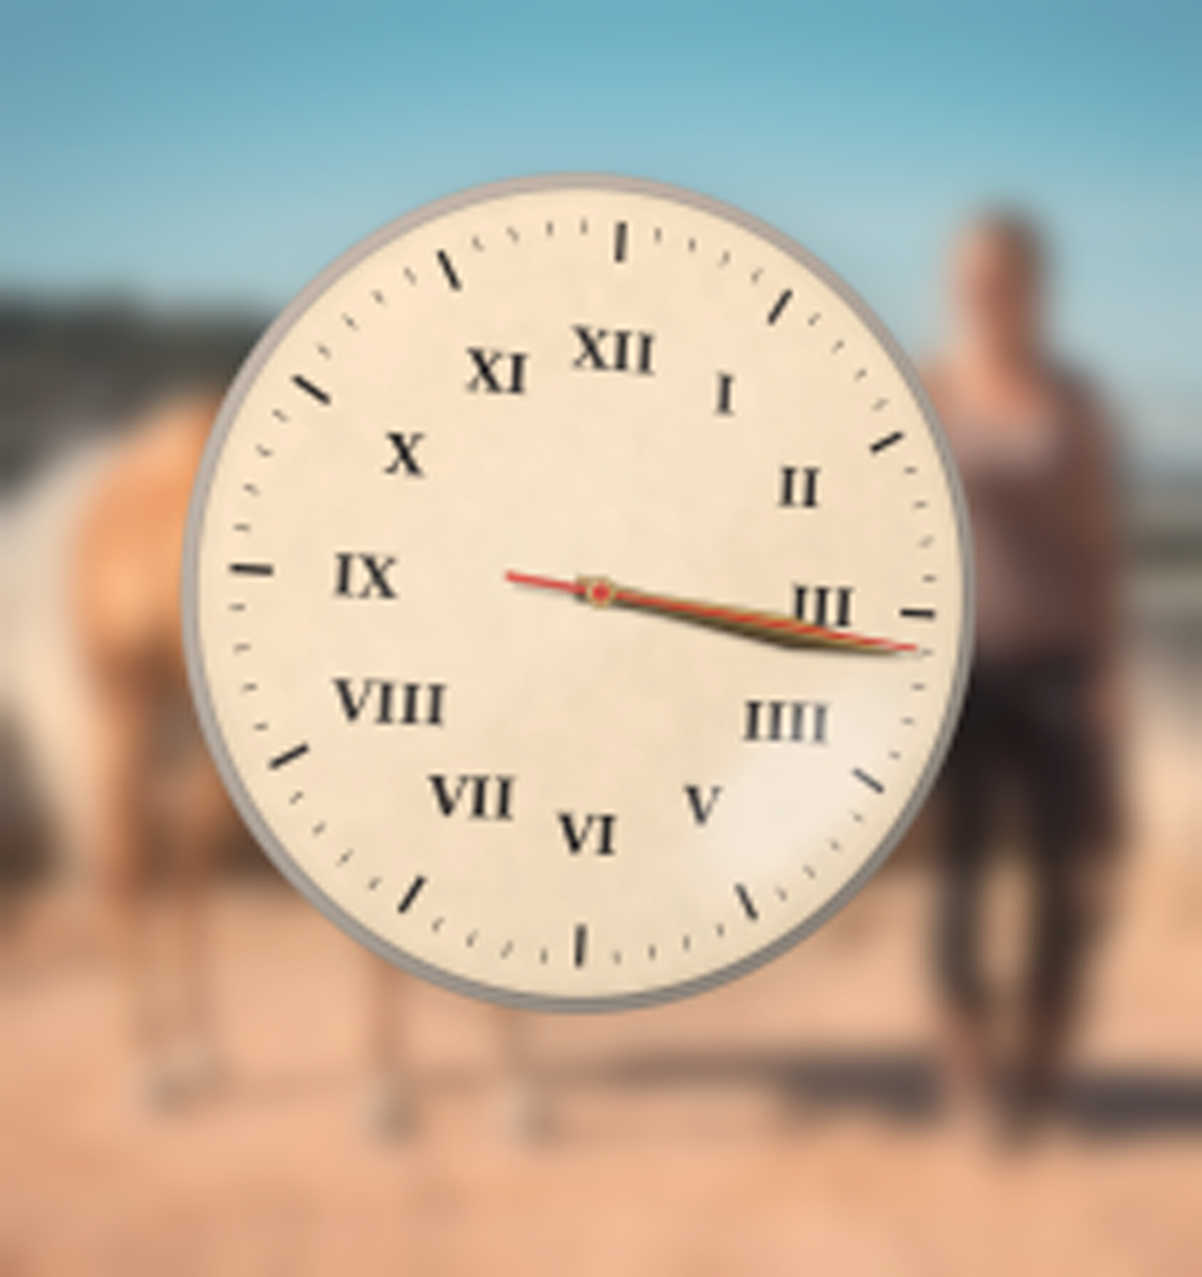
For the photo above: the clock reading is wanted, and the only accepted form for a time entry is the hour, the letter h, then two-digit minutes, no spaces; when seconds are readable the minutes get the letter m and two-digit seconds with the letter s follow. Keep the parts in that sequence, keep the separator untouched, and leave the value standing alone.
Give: 3h16m16s
